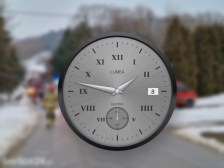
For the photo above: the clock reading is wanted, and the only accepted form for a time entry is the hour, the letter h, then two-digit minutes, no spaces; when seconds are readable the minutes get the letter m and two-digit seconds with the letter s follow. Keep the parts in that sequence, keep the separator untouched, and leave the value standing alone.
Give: 1h47
